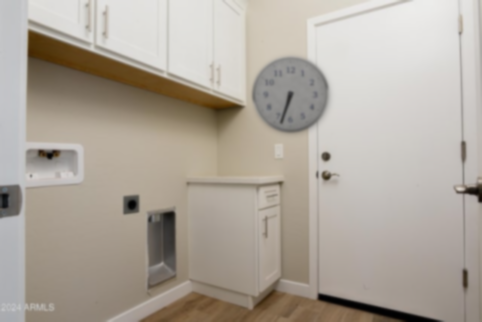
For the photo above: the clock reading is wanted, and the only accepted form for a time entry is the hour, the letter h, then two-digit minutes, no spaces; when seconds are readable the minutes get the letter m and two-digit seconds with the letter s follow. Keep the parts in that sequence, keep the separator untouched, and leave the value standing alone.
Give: 6h33
